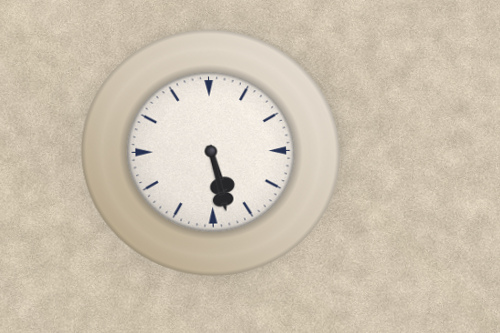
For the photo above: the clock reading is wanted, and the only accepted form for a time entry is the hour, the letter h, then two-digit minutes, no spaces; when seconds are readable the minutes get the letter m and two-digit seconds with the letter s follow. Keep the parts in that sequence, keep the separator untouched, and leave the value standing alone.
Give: 5h28
